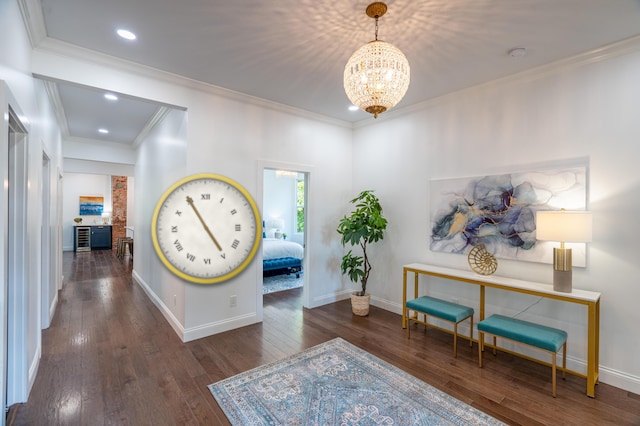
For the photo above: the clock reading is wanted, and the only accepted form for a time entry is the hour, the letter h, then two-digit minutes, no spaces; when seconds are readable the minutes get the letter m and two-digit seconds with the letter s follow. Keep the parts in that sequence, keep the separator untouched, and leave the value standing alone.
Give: 4h55
